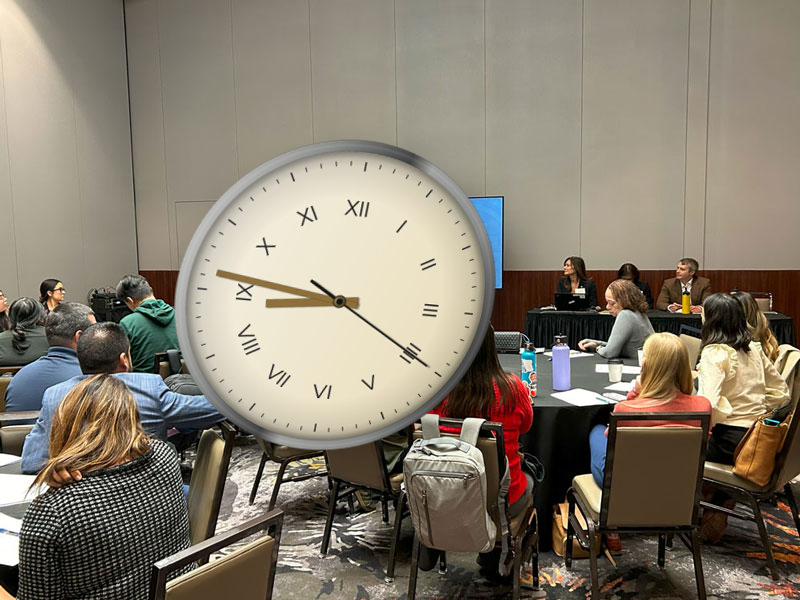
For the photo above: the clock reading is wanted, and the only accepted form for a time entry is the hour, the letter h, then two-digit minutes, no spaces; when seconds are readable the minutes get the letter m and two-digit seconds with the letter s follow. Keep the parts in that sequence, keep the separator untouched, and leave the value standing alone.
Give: 8h46m20s
